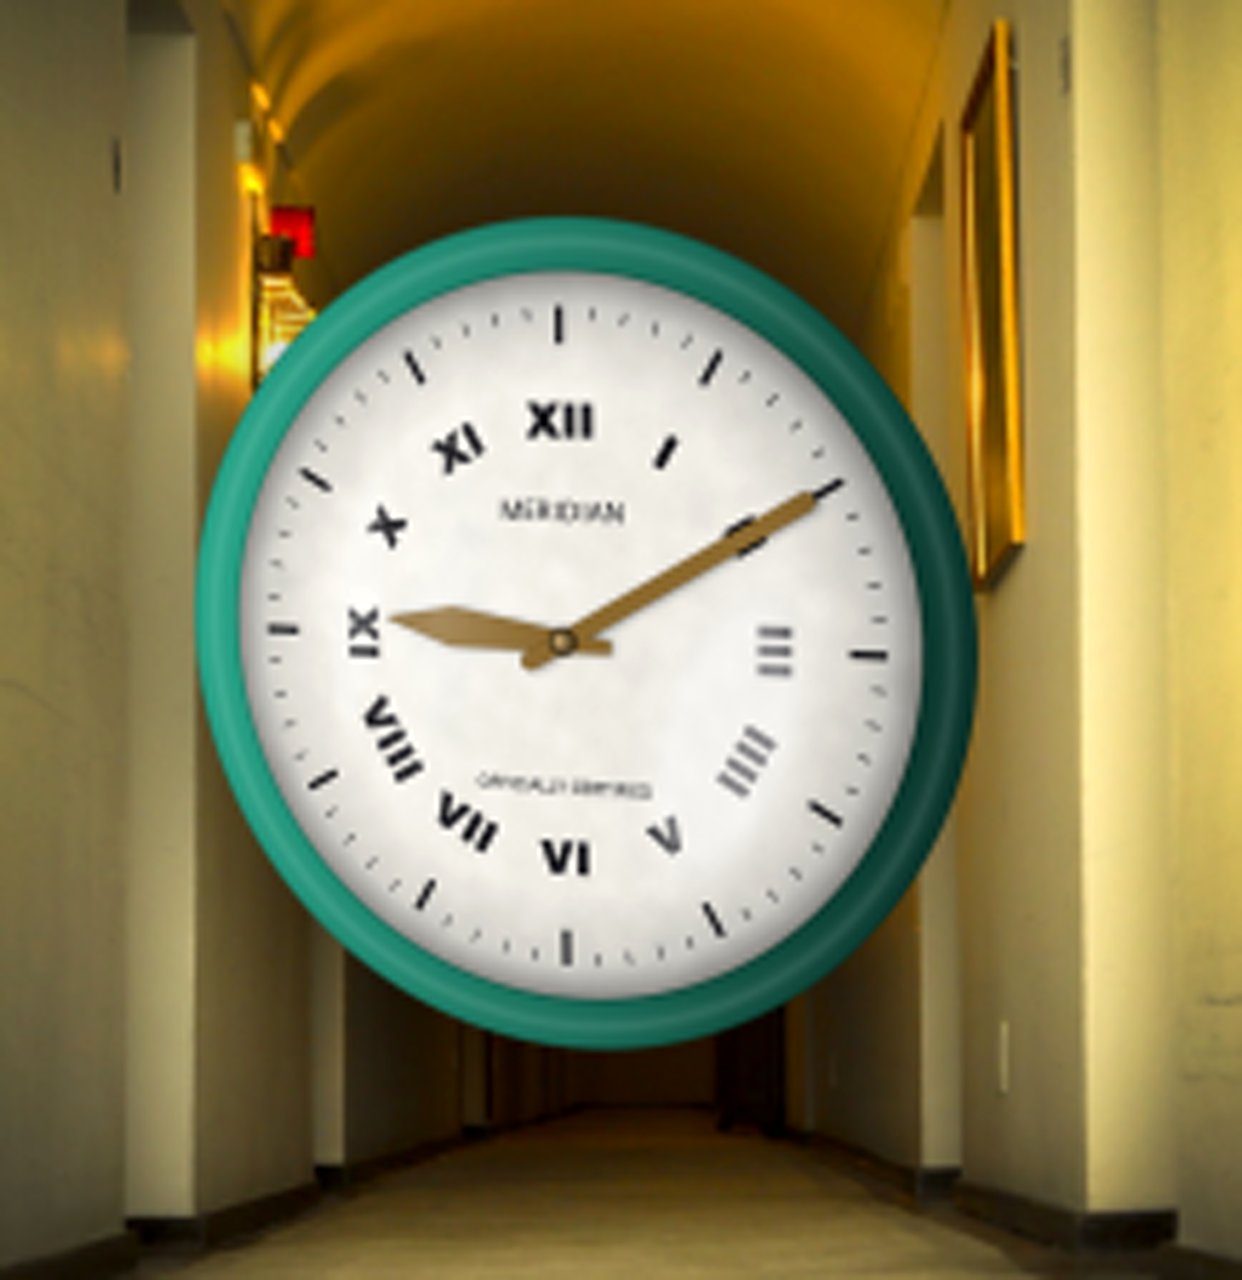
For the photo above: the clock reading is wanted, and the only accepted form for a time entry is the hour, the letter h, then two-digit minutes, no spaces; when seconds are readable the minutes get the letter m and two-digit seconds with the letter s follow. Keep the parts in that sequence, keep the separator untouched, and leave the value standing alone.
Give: 9h10
